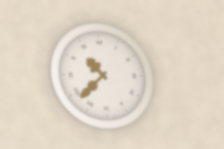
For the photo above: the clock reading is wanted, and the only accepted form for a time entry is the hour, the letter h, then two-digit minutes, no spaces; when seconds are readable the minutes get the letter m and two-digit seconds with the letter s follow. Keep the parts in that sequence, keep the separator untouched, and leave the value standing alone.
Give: 10h38
